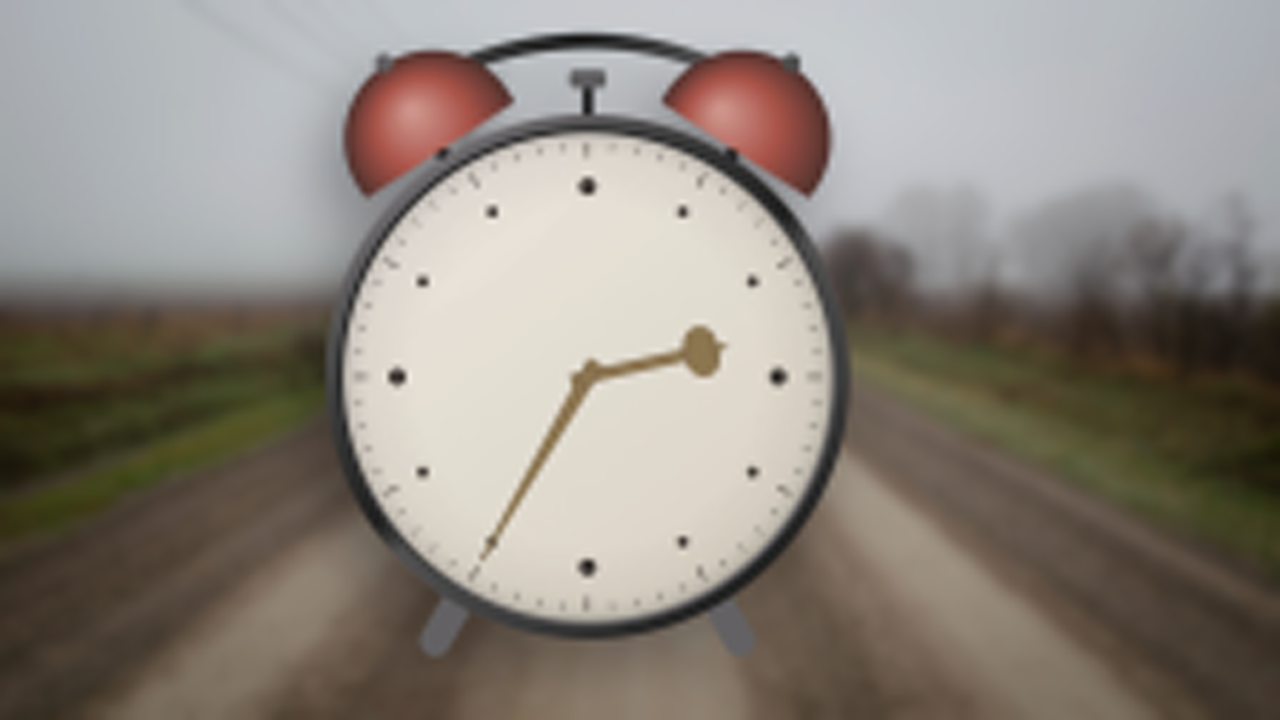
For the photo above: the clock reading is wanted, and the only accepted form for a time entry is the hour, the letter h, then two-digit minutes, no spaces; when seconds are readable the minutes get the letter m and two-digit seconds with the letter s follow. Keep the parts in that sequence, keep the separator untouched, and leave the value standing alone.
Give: 2h35
